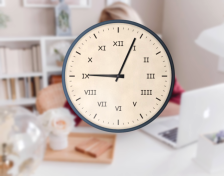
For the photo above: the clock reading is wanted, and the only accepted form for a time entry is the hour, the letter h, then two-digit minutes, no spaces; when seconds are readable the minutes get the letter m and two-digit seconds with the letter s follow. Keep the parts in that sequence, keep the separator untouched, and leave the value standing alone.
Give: 9h04
